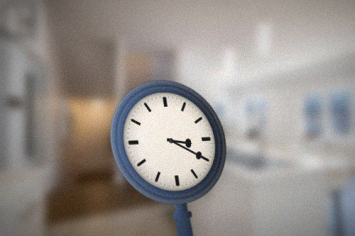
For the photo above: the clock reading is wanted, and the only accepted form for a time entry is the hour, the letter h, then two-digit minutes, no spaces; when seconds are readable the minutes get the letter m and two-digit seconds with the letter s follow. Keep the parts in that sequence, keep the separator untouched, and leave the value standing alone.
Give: 3h20
